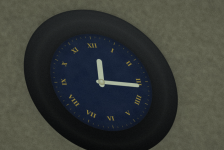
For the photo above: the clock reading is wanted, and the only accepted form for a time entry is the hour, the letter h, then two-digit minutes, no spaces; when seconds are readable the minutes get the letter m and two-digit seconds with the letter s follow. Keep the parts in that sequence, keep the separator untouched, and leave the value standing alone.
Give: 12h16
